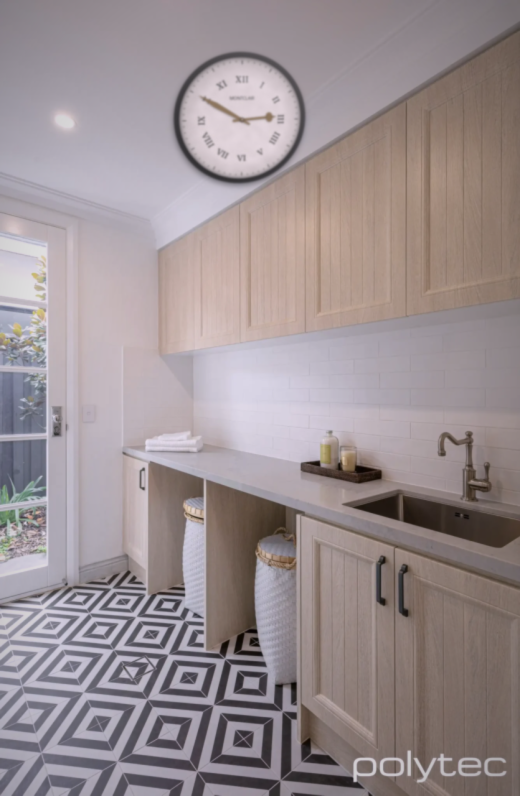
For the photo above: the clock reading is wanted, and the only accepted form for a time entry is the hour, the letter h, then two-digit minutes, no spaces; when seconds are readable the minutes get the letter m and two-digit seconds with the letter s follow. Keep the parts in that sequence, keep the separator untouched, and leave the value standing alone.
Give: 2h50
